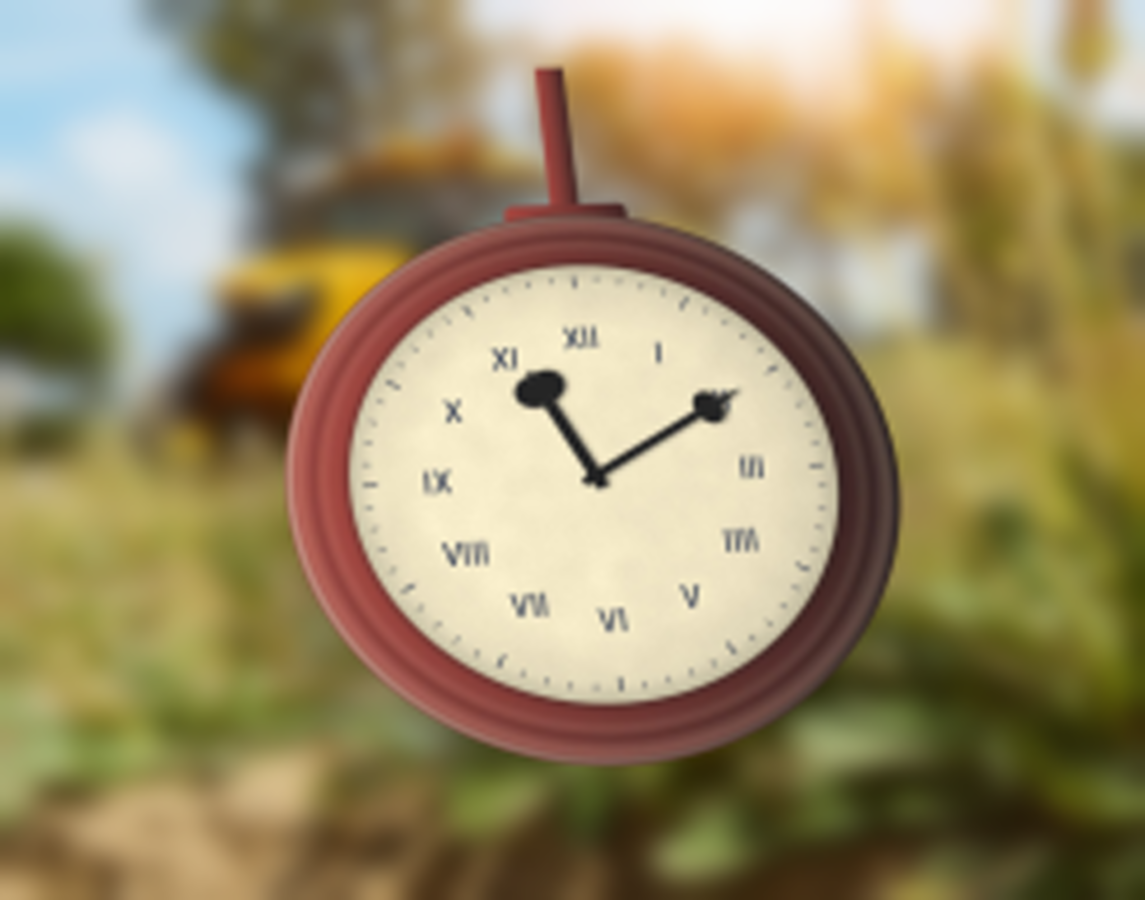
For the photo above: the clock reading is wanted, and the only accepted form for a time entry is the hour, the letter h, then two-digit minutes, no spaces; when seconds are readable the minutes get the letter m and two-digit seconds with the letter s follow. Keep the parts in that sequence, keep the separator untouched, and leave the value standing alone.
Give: 11h10
